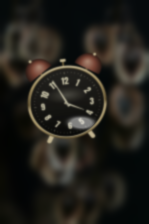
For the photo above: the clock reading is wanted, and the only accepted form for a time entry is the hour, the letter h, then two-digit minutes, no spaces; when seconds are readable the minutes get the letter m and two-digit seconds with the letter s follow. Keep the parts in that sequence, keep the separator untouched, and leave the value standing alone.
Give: 3h56
